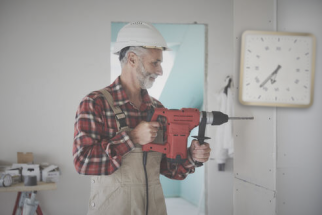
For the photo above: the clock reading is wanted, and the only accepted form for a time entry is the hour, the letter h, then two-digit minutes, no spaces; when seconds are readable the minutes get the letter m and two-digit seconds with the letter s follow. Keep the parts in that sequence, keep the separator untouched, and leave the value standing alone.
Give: 6h37
